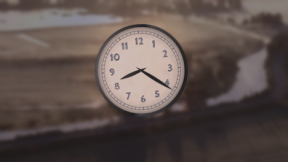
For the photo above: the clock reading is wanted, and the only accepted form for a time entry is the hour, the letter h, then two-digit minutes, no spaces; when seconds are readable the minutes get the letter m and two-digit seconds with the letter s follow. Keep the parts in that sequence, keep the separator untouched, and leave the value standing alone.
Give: 8h21
